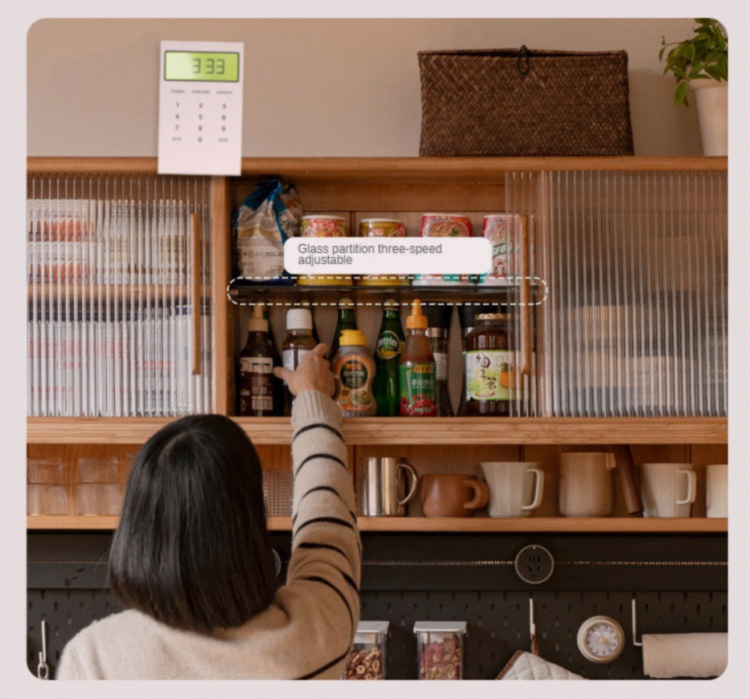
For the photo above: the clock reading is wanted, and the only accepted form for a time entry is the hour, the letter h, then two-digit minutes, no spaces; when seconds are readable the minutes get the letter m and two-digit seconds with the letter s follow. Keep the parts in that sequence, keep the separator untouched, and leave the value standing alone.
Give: 3h33
